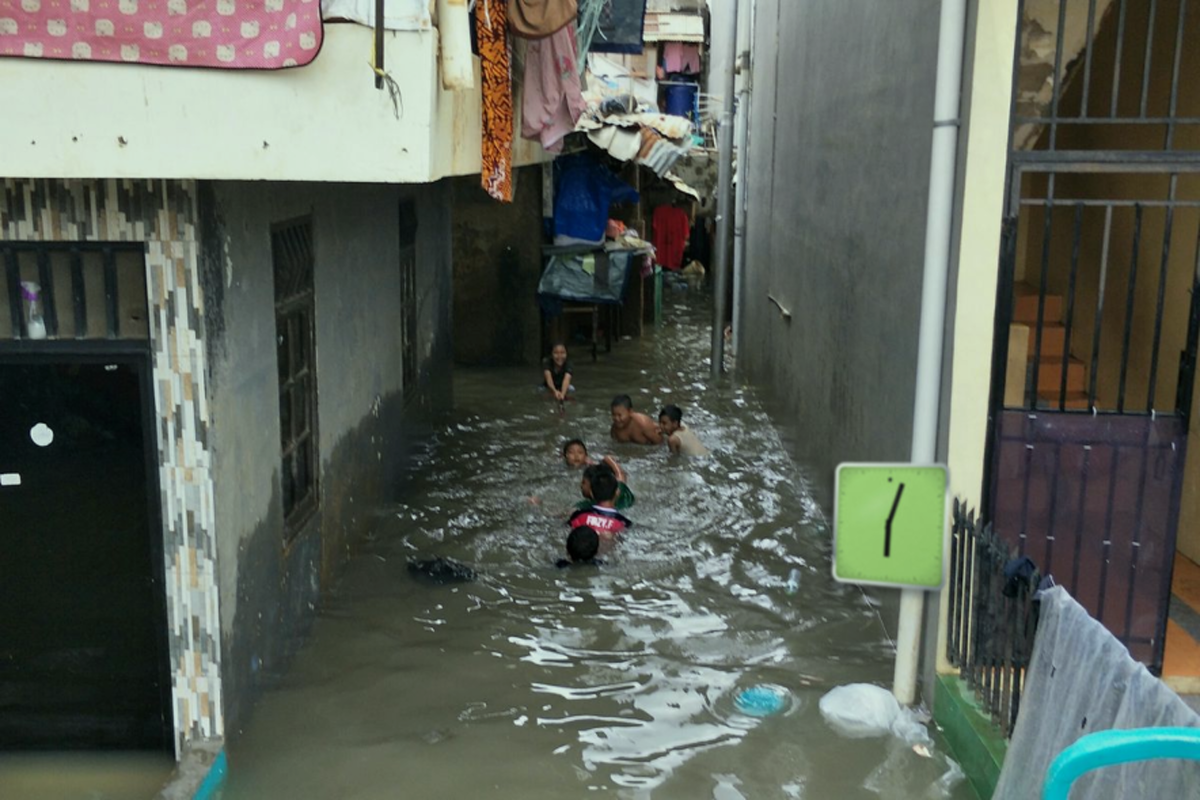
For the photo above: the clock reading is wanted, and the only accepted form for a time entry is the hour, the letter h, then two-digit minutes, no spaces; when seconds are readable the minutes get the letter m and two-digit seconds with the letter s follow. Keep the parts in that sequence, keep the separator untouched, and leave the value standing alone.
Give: 6h03
